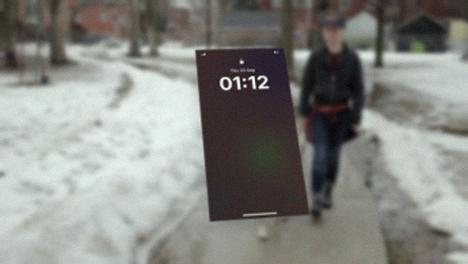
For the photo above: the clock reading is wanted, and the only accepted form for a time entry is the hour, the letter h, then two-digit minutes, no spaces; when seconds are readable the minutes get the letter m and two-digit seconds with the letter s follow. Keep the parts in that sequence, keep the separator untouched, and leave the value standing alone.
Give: 1h12
